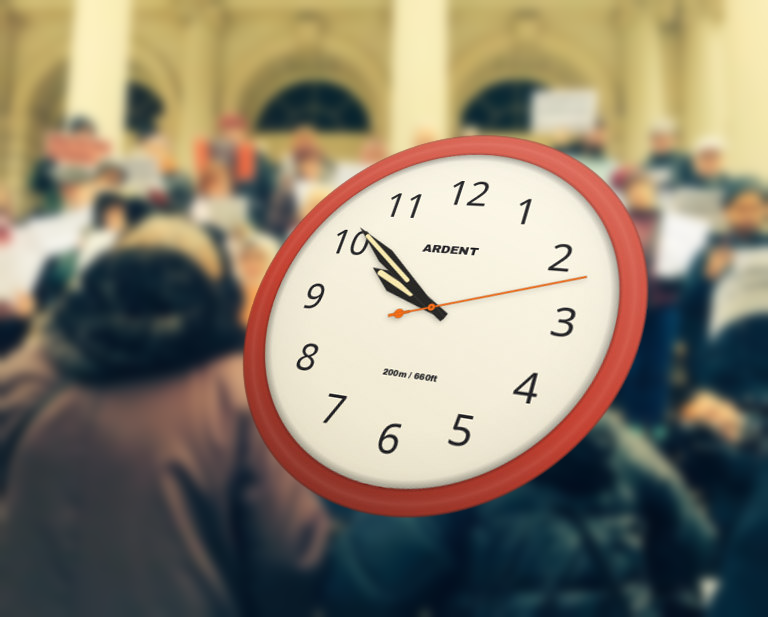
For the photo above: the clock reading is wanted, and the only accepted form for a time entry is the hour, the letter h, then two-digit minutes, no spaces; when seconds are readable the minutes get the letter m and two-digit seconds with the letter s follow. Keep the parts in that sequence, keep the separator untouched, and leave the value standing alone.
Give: 9h51m12s
